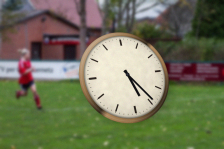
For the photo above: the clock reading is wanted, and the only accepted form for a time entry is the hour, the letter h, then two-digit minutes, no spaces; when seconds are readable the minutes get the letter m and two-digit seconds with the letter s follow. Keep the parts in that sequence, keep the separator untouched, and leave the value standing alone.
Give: 5h24
